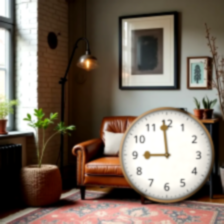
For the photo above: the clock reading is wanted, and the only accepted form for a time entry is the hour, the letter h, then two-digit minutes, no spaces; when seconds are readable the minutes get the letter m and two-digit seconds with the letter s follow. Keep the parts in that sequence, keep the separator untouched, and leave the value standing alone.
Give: 8h59
